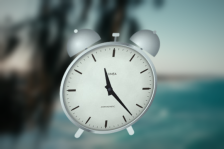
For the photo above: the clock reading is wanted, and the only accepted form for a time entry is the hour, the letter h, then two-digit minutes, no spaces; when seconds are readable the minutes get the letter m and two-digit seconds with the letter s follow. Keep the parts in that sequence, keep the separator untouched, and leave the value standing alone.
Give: 11h23
